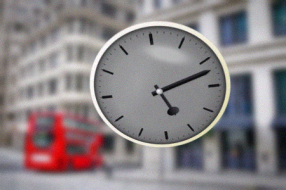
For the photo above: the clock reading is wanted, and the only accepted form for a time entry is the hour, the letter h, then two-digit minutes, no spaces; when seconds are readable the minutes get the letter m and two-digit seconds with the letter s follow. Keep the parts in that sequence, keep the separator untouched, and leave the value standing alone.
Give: 5h12
